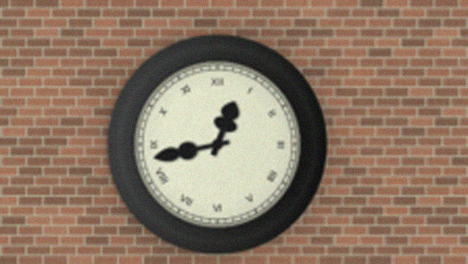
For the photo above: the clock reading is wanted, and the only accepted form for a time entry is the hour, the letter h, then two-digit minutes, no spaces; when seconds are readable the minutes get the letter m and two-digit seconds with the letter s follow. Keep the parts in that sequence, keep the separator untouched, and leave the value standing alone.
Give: 12h43
